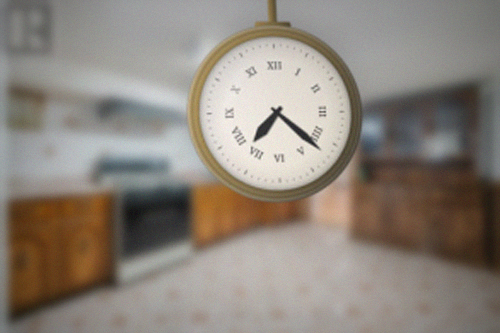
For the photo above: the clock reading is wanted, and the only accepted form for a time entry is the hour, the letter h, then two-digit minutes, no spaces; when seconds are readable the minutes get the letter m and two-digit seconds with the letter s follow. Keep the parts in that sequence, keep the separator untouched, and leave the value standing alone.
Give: 7h22
